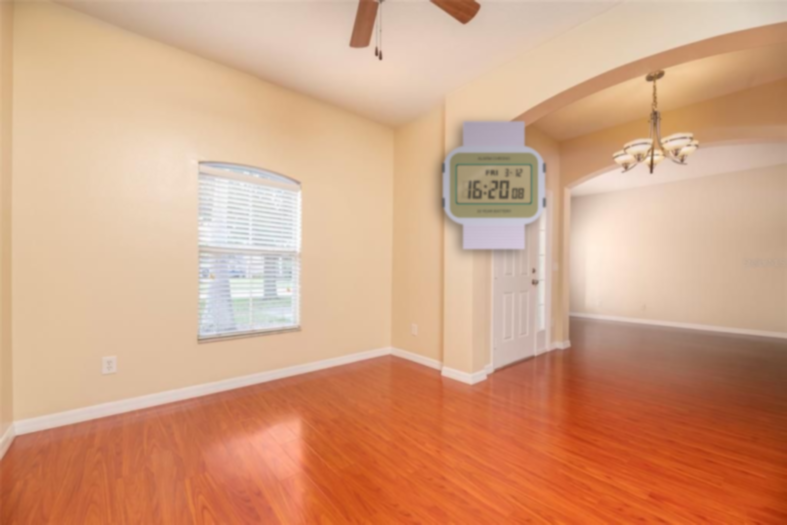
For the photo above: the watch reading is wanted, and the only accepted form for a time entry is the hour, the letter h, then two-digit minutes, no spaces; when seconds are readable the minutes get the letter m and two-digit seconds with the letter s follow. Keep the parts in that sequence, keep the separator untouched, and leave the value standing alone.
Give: 16h20
